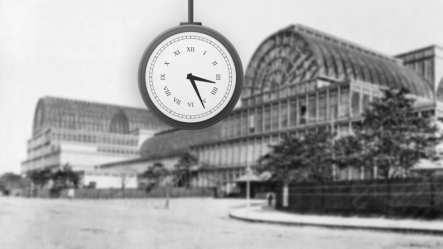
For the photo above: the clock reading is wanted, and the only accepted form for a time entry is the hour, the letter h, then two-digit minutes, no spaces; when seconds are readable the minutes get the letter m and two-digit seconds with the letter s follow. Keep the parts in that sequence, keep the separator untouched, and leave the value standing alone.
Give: 3h26
